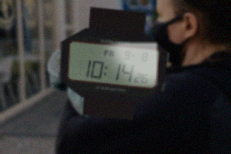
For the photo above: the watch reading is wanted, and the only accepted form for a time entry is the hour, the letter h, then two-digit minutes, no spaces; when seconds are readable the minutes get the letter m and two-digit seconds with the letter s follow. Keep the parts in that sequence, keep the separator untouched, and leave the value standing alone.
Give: 10h14
